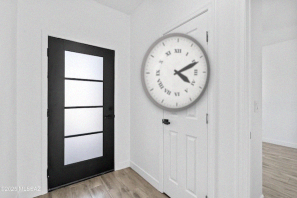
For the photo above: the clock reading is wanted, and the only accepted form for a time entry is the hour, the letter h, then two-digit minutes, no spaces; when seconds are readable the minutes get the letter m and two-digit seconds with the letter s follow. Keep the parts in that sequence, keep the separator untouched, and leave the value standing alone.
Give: 4h11
